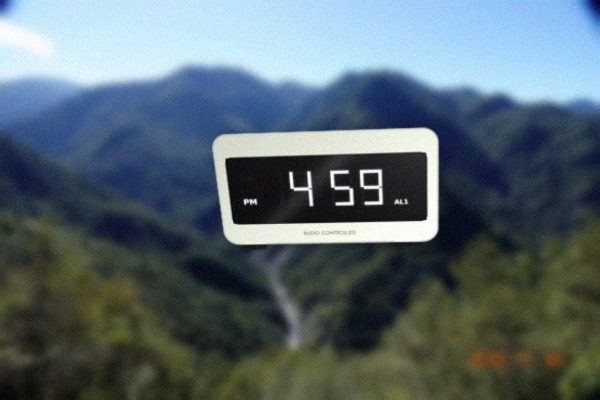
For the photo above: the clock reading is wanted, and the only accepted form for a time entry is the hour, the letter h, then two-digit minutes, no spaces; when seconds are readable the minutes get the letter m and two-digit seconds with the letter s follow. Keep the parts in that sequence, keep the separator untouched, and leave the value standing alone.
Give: 4h59
